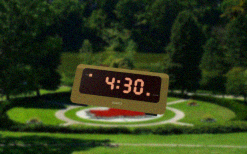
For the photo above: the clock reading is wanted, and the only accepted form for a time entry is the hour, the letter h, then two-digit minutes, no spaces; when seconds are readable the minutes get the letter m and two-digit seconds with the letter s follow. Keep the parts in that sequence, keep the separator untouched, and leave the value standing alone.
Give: 4h30
